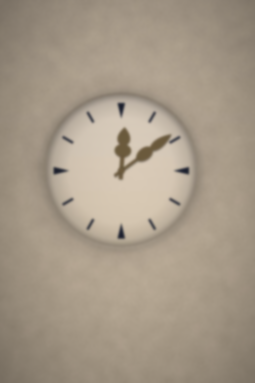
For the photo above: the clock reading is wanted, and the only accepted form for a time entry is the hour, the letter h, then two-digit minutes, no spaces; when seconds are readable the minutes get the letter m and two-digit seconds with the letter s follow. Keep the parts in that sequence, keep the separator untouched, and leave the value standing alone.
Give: 12h09
